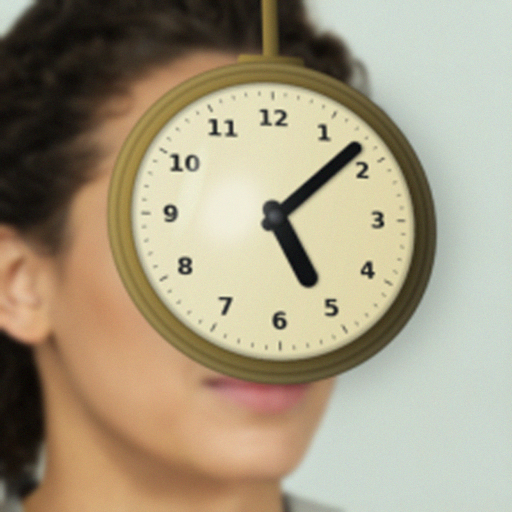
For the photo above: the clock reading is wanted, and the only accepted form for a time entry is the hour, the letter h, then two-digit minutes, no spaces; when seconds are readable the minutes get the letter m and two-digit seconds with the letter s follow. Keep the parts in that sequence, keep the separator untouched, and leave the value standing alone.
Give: 5h08
